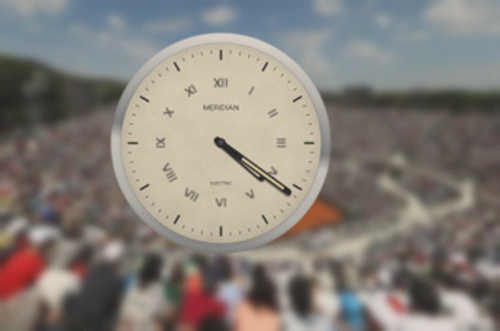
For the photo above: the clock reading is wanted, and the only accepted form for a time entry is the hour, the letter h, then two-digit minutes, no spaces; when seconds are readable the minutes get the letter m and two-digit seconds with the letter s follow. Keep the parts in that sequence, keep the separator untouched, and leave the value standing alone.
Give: 4h21
